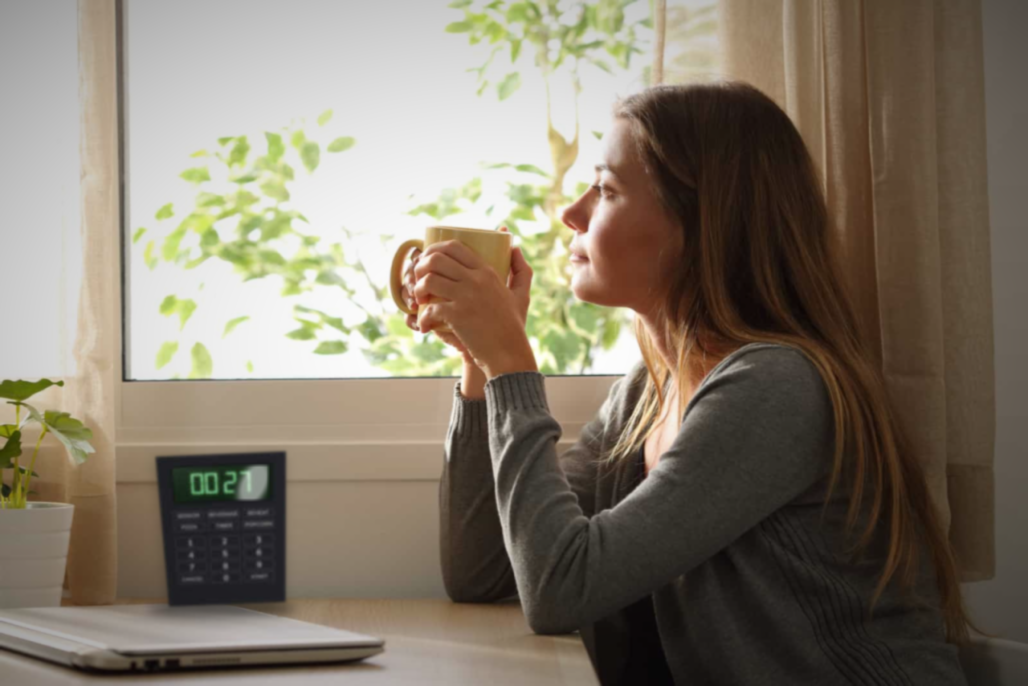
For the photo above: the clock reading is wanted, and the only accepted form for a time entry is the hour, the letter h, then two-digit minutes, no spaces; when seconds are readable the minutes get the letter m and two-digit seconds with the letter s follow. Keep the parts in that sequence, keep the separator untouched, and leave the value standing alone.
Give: 0h27
